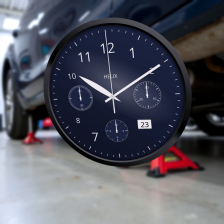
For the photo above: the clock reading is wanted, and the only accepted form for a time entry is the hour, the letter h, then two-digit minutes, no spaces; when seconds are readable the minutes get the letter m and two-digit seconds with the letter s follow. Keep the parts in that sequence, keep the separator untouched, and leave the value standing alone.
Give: 10h10
